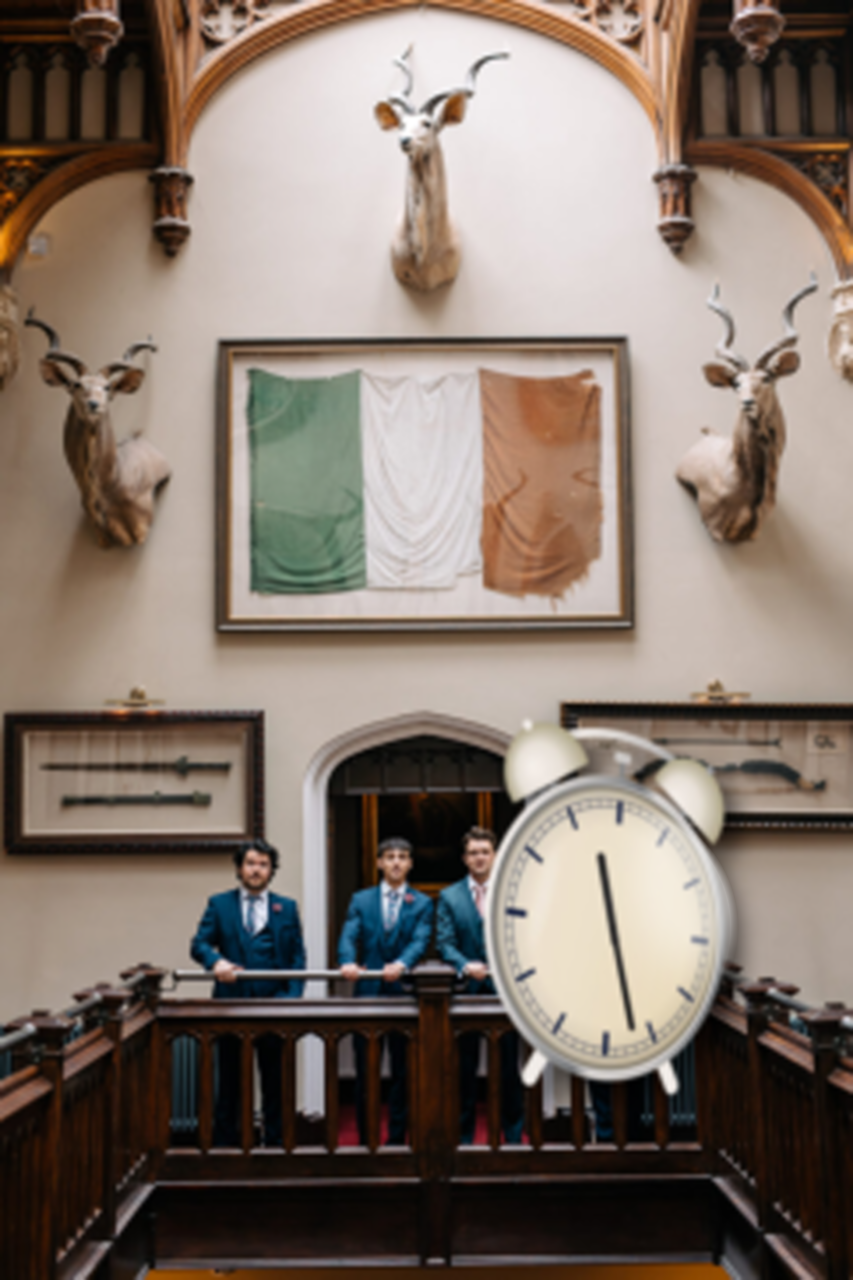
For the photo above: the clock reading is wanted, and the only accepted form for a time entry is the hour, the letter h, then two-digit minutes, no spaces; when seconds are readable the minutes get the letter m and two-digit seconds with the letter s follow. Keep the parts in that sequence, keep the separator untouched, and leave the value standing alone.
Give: 11h27
